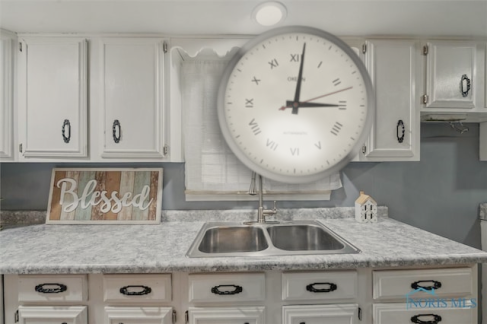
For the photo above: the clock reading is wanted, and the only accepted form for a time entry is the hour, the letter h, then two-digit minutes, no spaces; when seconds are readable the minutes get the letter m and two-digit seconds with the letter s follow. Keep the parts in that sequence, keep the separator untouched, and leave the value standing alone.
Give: 3h01m12s
